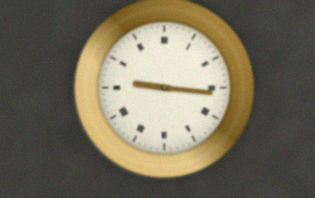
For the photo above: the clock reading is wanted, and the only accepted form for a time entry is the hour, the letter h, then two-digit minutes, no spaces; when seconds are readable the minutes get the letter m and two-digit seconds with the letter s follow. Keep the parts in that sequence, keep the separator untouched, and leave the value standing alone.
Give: 9h16
